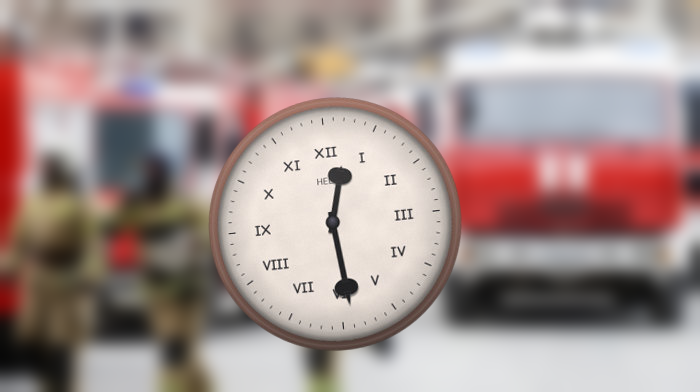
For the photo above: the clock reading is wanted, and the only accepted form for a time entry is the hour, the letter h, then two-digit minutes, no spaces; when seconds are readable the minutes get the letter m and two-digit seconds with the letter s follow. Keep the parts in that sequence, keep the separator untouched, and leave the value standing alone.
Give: 12h29
